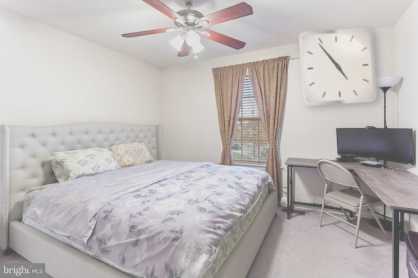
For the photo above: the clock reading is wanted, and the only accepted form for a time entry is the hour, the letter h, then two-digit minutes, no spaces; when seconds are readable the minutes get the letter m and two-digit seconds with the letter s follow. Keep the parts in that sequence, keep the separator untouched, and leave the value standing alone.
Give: 4h54
